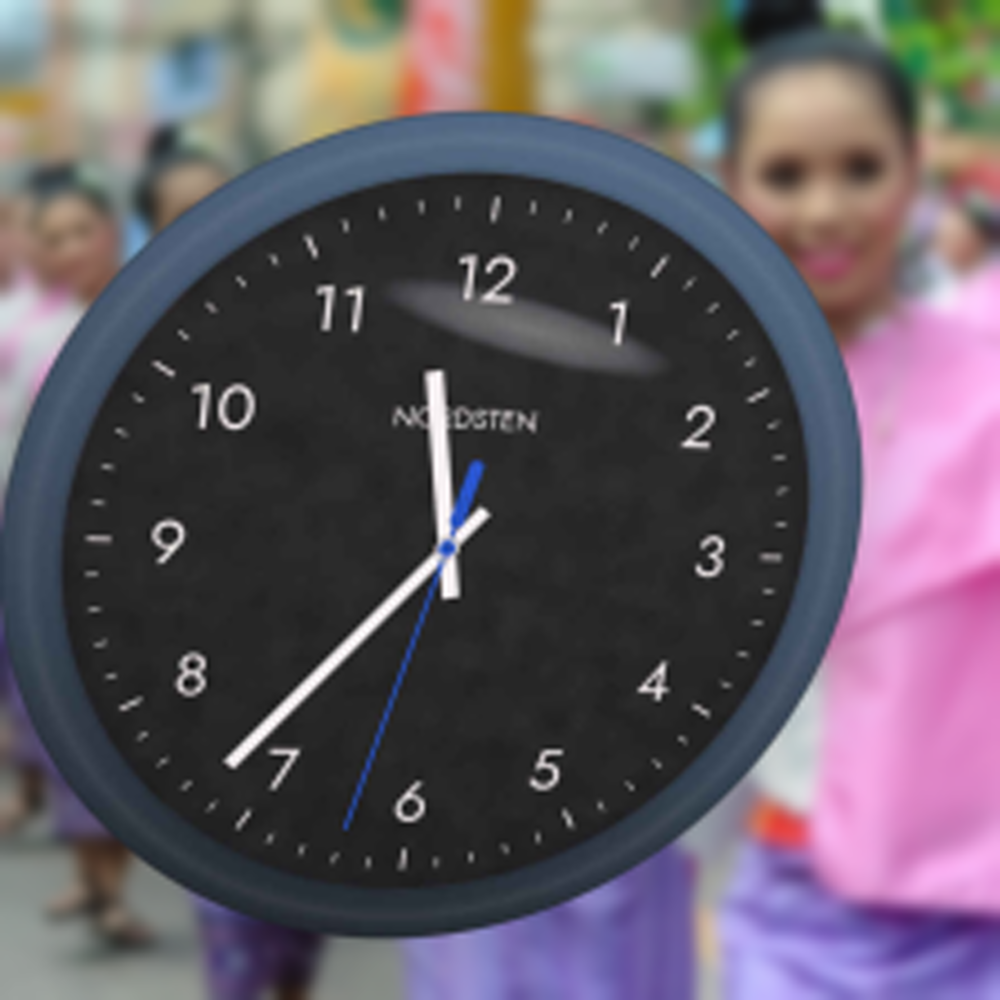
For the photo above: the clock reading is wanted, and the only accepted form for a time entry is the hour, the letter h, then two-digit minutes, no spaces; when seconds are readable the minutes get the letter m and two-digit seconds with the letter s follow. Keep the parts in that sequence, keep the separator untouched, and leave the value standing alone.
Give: 11h36m32s
